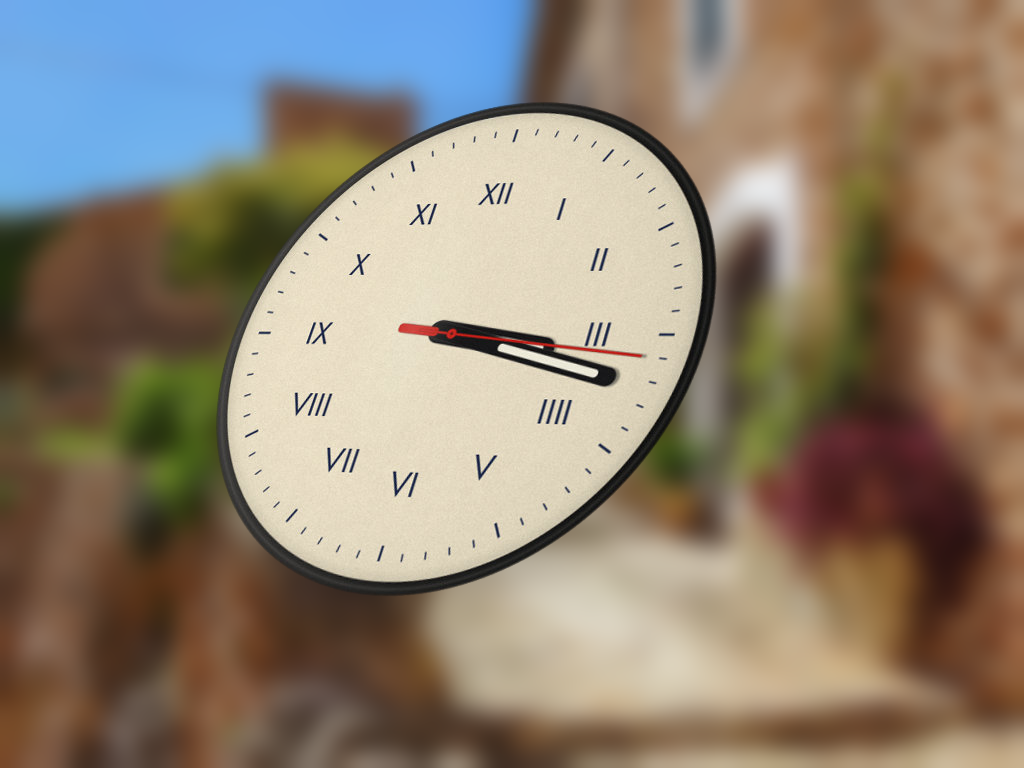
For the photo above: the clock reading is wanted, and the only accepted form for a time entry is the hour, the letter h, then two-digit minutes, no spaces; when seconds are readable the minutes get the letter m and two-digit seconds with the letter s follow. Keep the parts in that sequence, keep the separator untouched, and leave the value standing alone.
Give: 3h17m16s
